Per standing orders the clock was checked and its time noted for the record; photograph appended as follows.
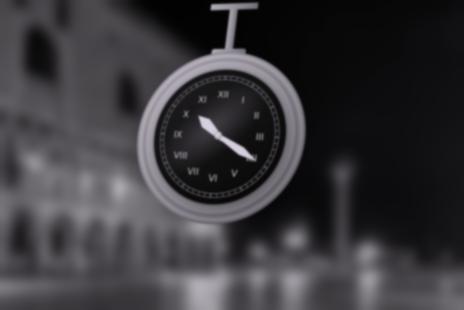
10:20
